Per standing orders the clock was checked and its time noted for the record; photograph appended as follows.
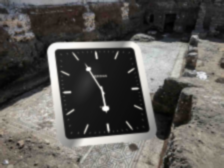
5:56
